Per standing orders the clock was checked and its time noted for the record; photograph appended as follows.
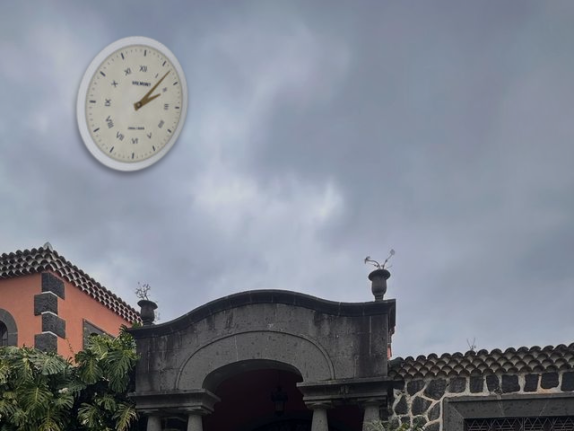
2:07
